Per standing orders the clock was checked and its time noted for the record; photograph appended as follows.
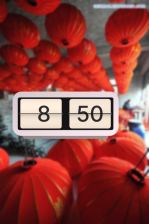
8:50
